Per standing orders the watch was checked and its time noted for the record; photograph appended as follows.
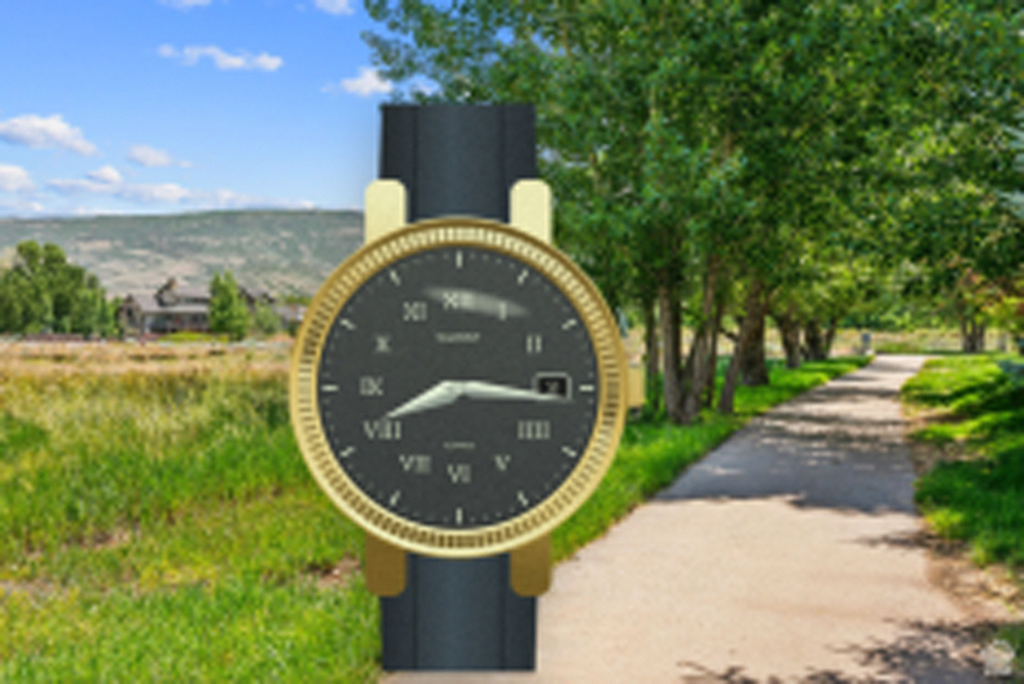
8:16
